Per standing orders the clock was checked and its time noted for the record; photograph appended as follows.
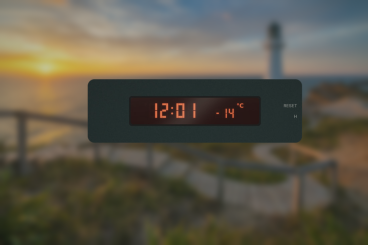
12:01
